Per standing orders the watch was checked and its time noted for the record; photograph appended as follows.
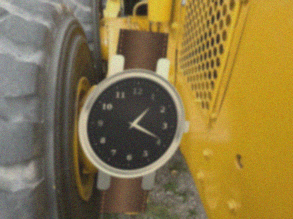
1:19
